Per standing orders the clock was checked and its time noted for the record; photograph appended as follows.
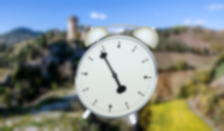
4:54
